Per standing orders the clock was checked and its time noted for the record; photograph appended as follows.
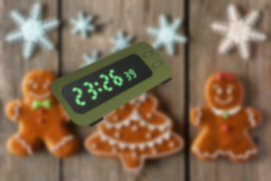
23:26
